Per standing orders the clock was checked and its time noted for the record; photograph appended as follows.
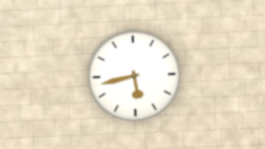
5:43
